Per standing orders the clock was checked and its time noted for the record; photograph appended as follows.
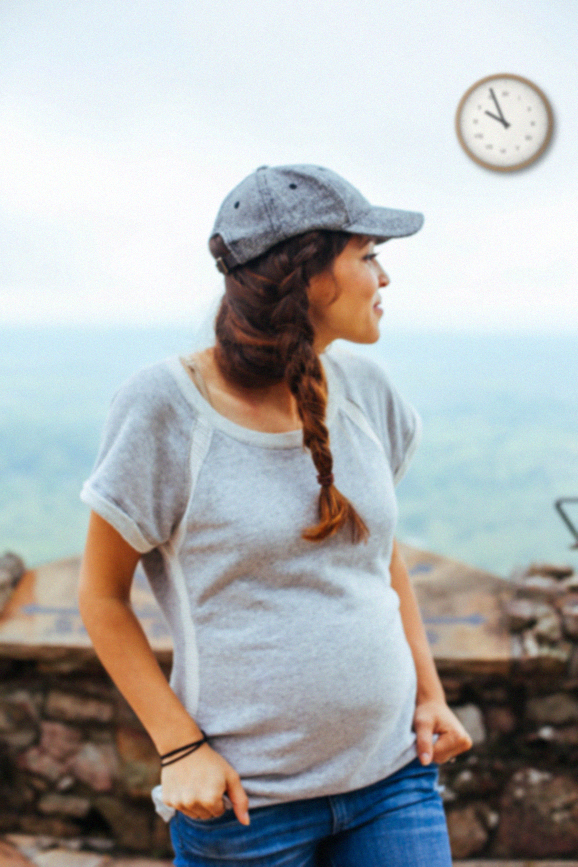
9:56
